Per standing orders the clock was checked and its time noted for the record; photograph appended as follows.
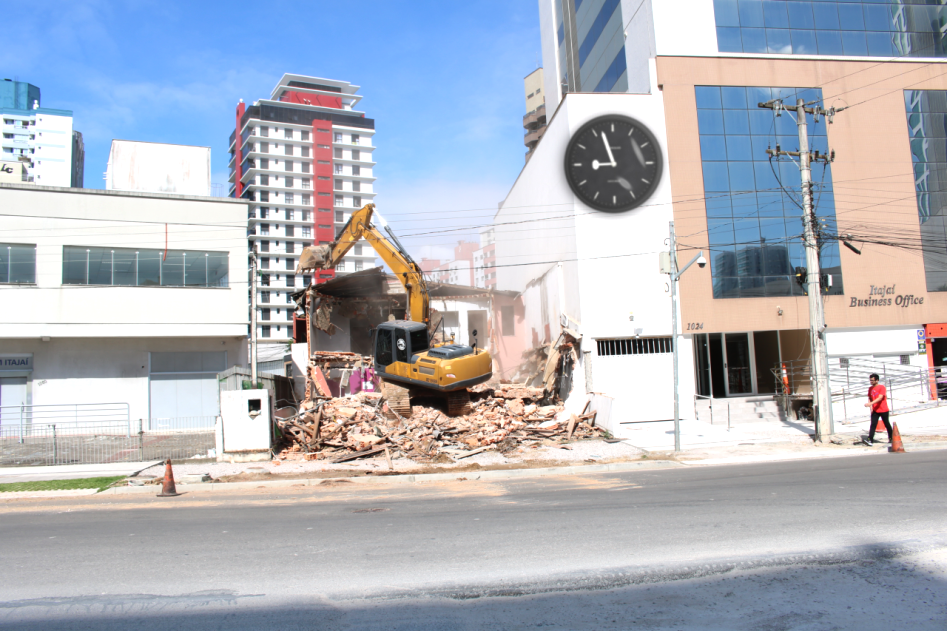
8:57
